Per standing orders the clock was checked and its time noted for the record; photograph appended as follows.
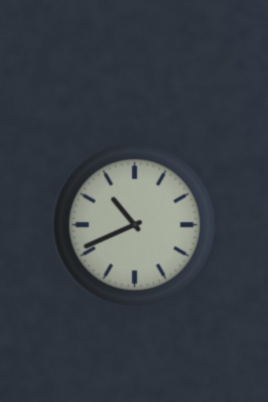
10:41
